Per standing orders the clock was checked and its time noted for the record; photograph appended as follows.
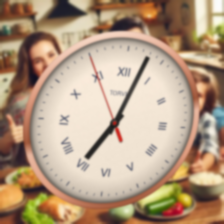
7:02:55
